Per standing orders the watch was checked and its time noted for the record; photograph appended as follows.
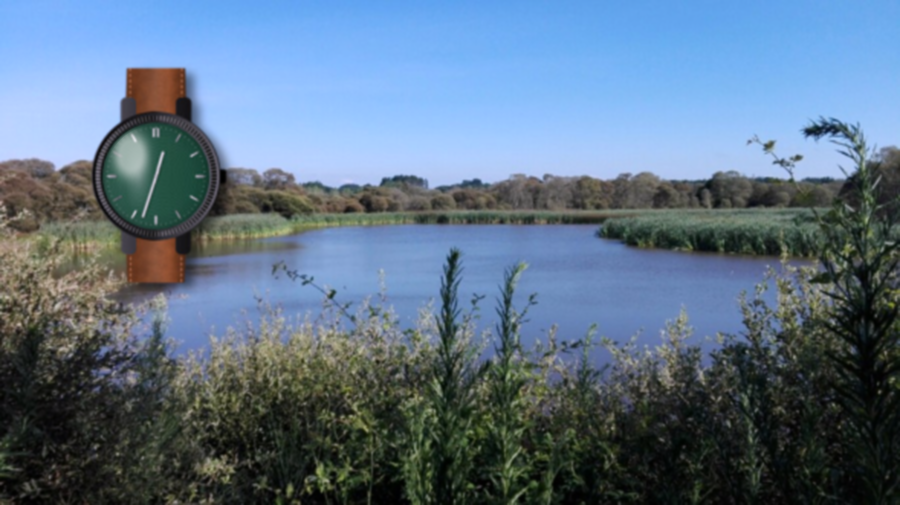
12:33
